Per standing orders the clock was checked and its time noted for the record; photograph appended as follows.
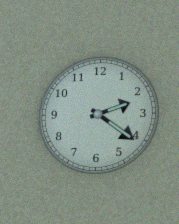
2:21
